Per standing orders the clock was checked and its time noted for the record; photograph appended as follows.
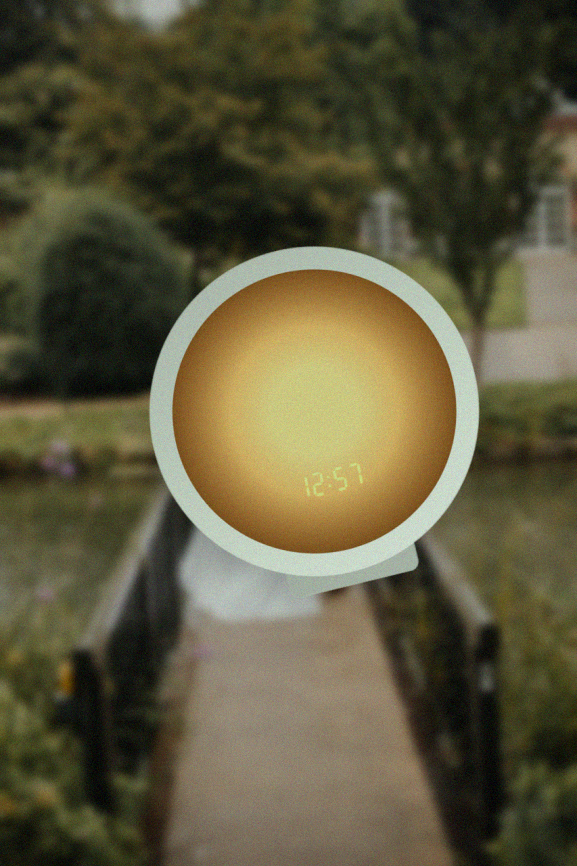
12:57
